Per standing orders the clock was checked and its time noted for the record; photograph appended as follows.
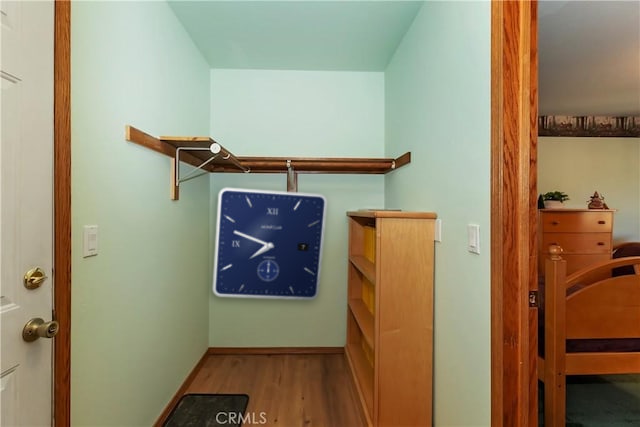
7:48
